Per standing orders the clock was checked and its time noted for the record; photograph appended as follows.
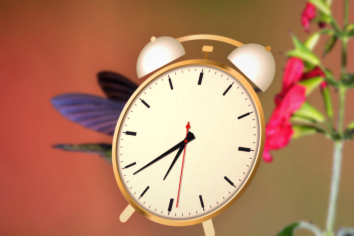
6:38:29
